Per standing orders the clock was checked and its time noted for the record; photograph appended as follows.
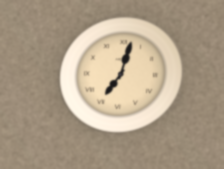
7:02
